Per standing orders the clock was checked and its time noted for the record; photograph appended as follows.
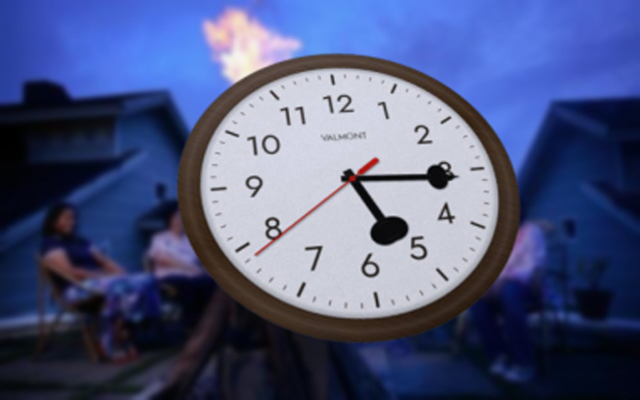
5:15:39
